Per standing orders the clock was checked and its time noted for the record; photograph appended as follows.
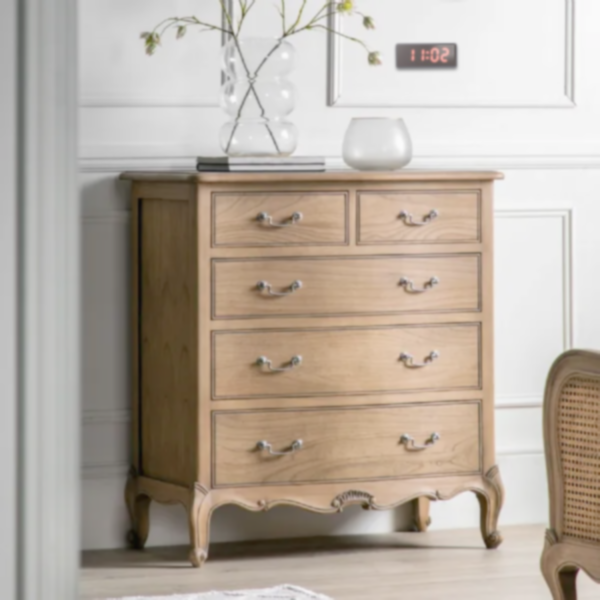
11:02
